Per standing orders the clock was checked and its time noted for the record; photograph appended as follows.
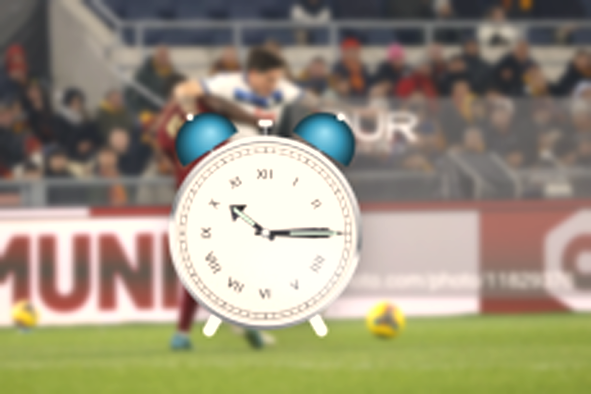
10:15
